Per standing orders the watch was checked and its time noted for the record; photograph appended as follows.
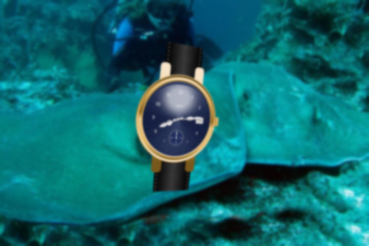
8:14
